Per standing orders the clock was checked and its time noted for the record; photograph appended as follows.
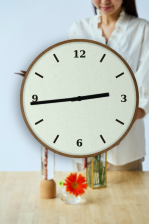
2:44
